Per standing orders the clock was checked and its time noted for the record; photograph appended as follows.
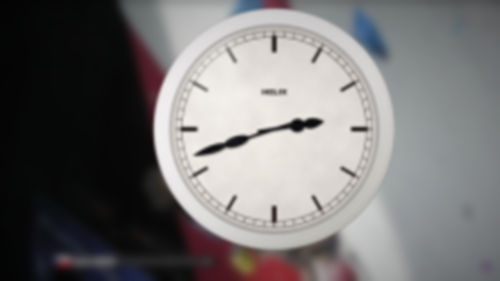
2:42
